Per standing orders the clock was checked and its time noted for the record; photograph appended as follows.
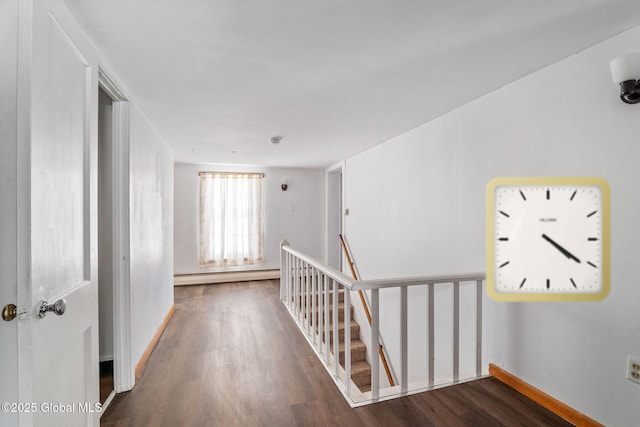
4:21
